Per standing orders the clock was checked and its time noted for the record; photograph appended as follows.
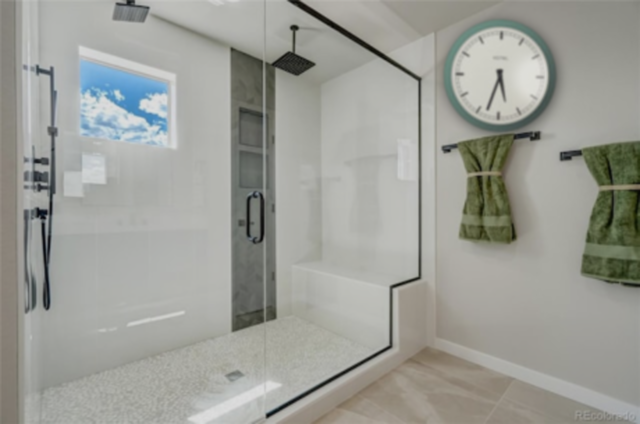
5:33
